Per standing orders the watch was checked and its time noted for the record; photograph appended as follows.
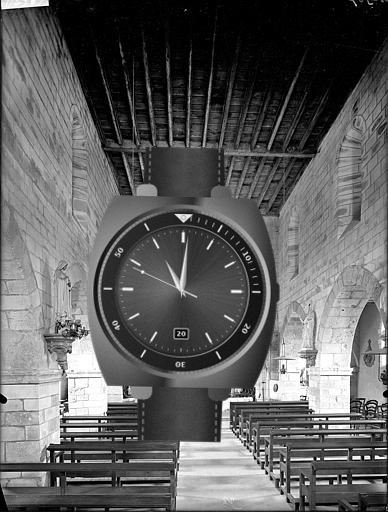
11:00:49
